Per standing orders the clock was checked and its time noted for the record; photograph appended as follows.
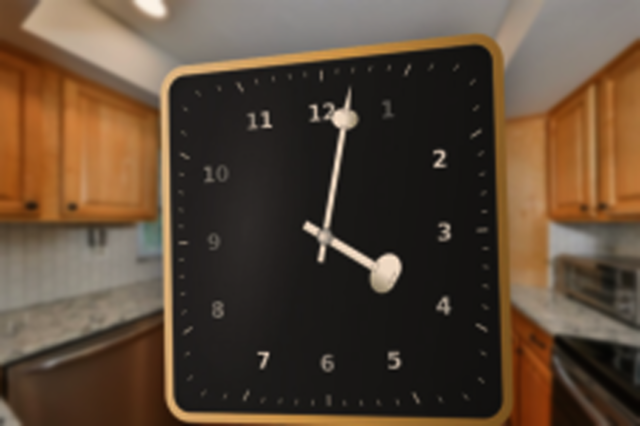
4:02
